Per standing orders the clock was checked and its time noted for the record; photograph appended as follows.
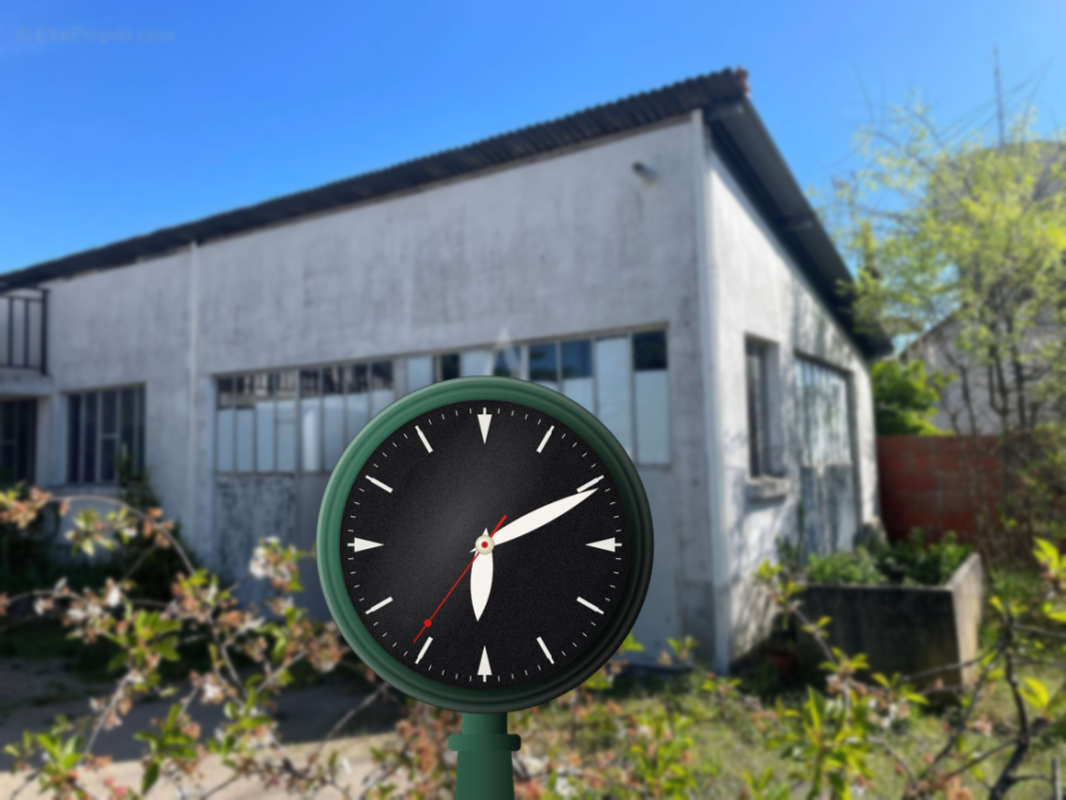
6:10:36
